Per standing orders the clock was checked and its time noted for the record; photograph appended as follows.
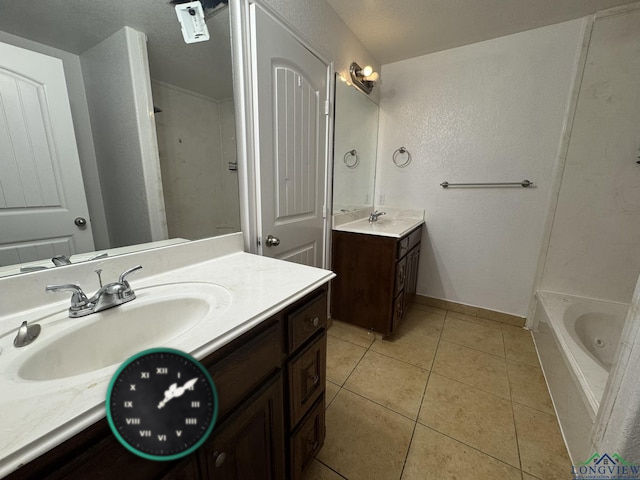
1:09
